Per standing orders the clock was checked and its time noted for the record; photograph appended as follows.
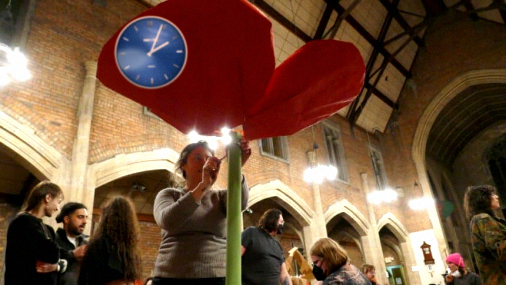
2:04
